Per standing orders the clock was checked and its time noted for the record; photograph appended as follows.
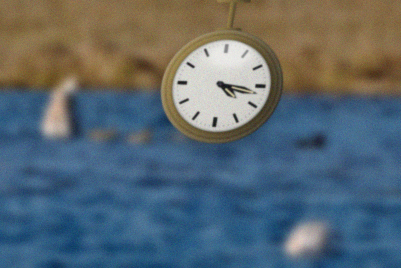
4:17
